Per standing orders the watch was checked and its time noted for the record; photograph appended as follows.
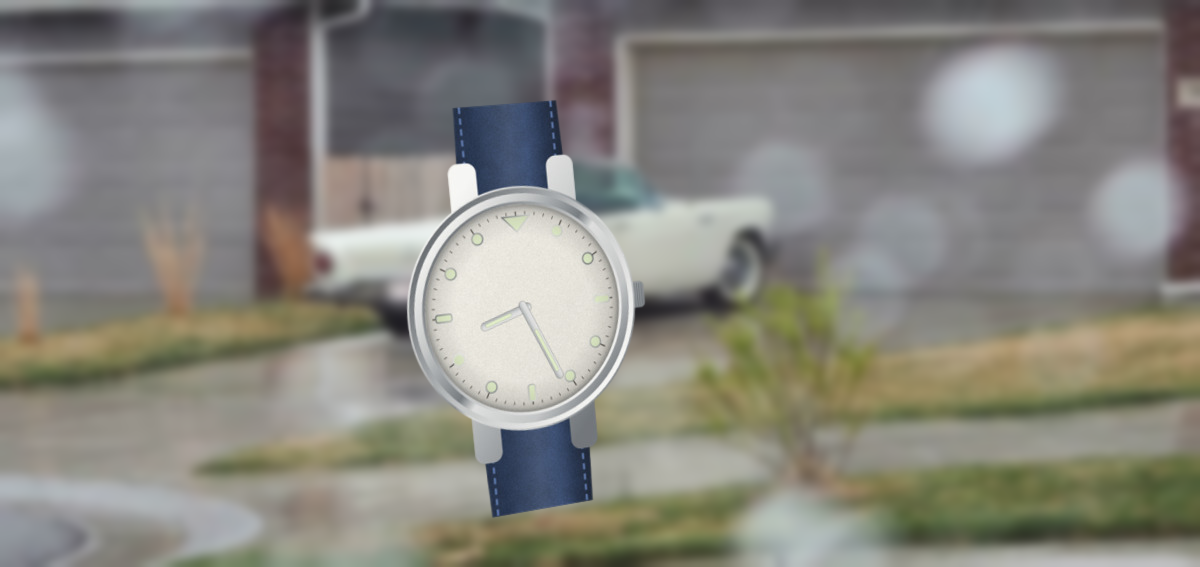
8:26
